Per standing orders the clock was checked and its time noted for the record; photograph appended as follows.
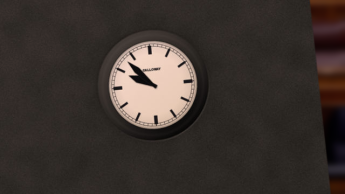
9:53
